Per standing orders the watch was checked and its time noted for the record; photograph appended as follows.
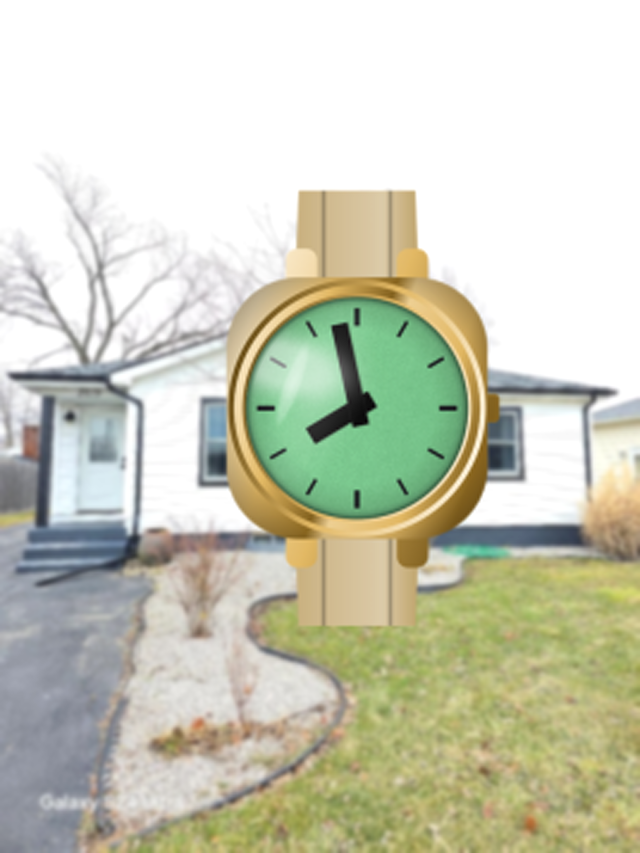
7:58
